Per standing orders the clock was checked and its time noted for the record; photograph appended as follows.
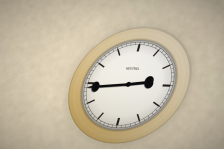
2:44
